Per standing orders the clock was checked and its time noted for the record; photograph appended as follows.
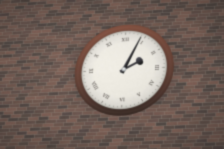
2:04
